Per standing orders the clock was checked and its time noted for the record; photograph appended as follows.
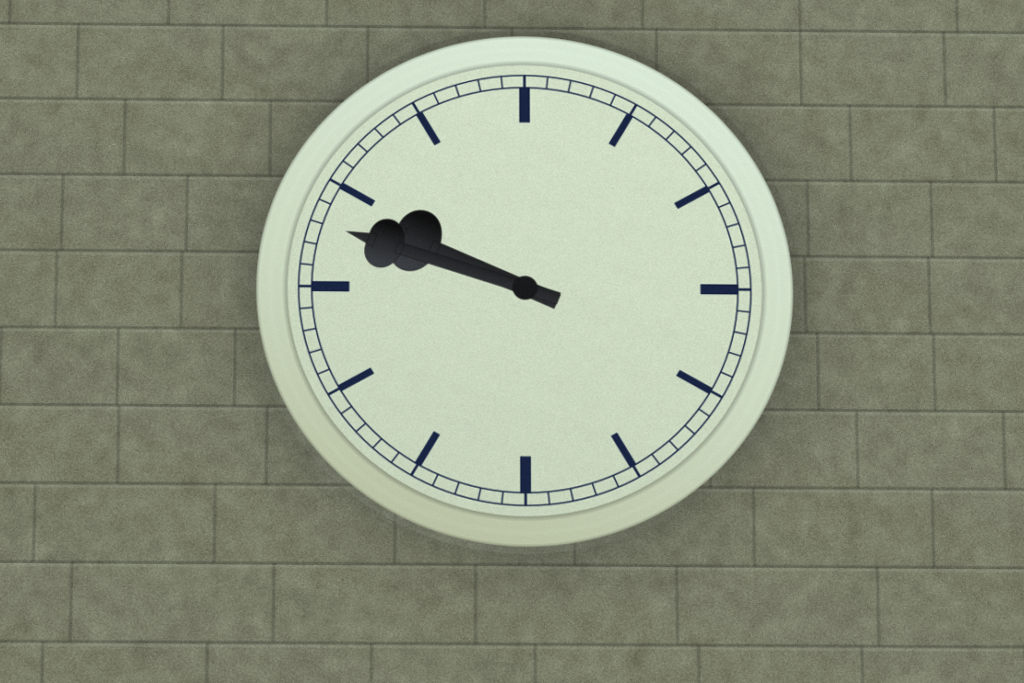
9:48
